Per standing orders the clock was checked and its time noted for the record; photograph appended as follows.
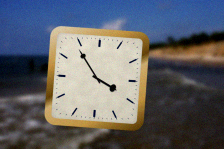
3:54
